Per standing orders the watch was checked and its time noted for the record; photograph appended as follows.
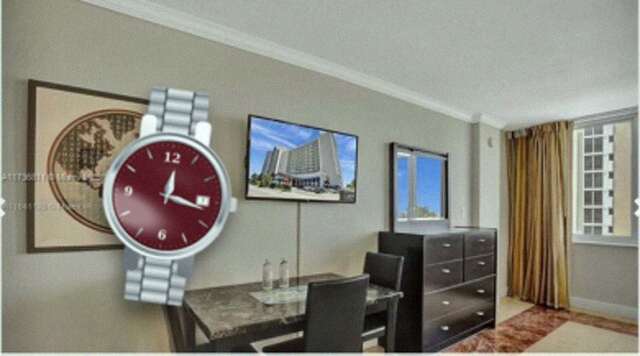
12:17
